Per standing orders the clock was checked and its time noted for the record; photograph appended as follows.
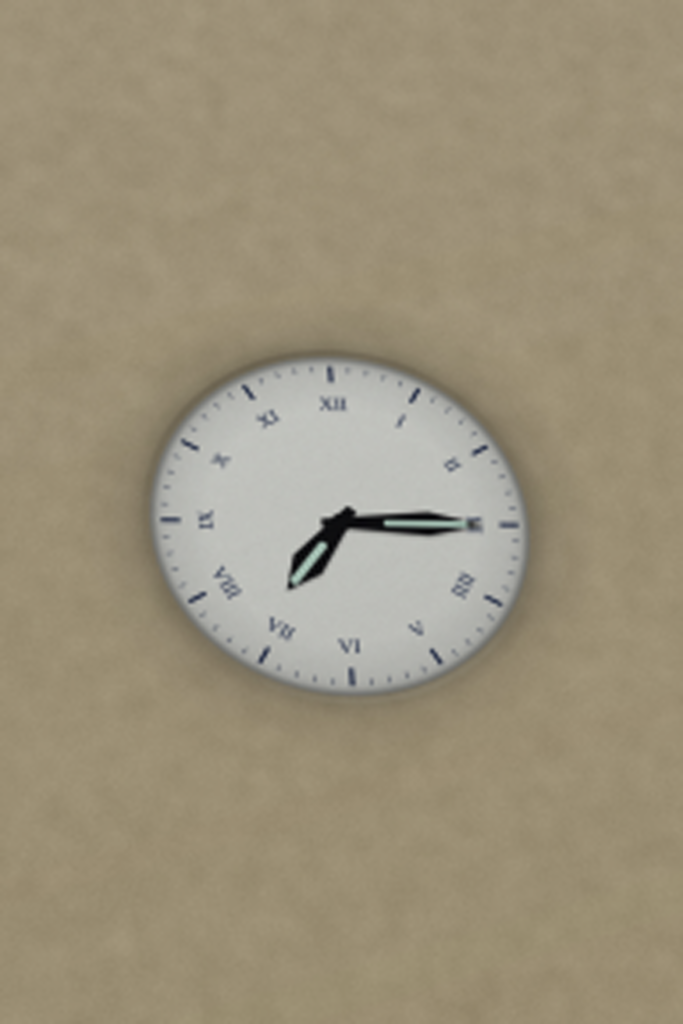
7:15
